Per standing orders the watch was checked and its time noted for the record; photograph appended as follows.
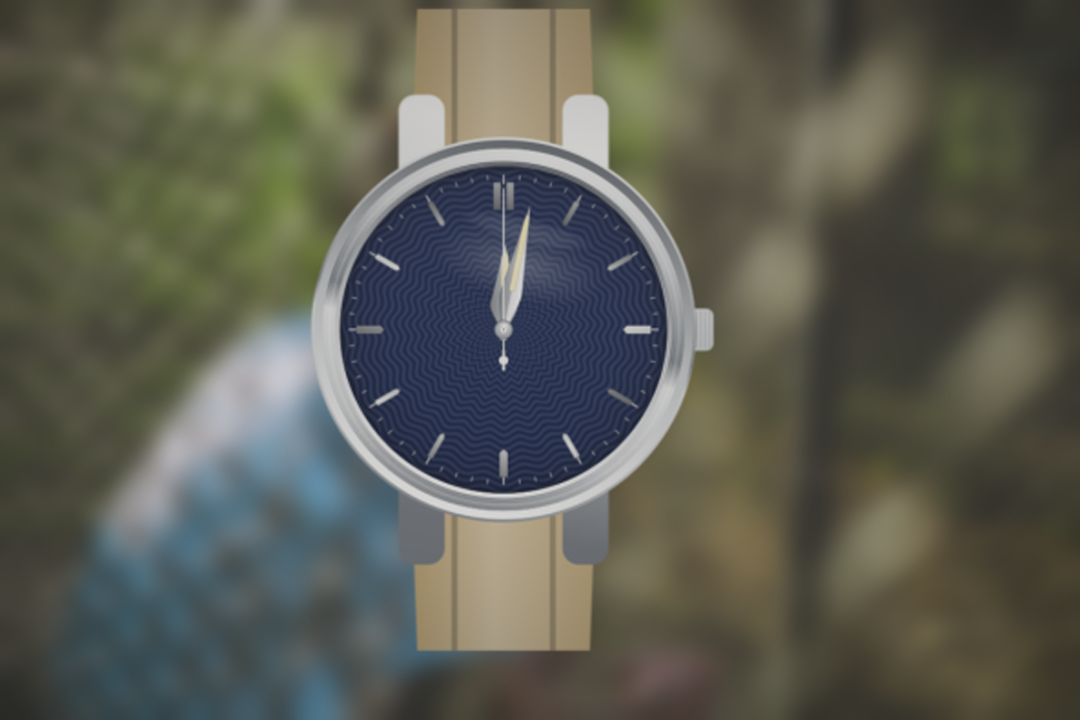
12:02:00
